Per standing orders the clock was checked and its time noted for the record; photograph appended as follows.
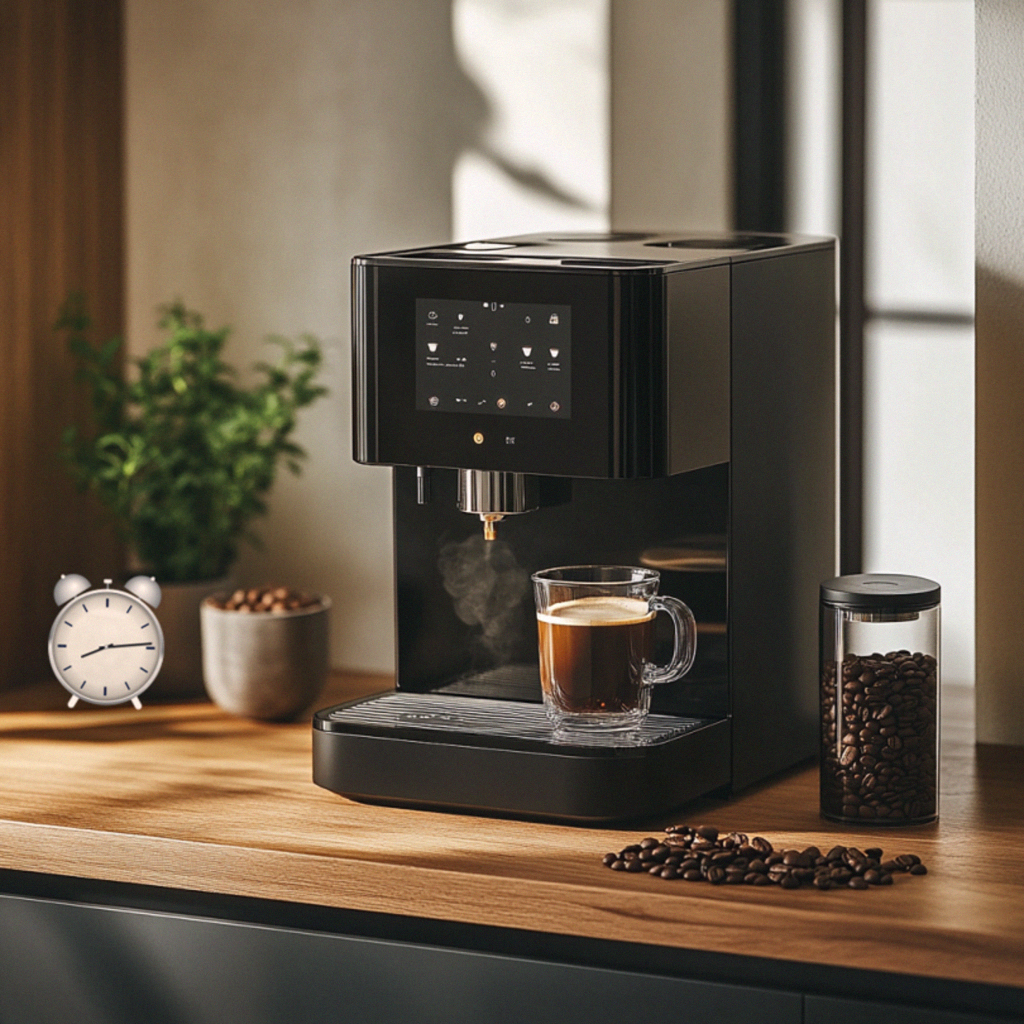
8:14
